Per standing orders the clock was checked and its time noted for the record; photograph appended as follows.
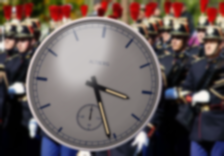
3:26
